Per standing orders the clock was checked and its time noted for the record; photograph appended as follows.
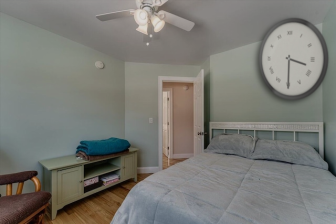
3:30
